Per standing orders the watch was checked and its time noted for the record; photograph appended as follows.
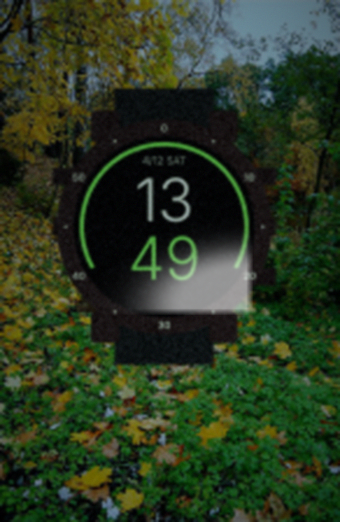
13:49
